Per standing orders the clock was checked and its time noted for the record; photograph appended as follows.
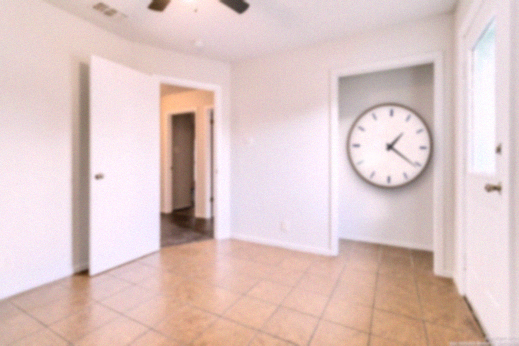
1:21
